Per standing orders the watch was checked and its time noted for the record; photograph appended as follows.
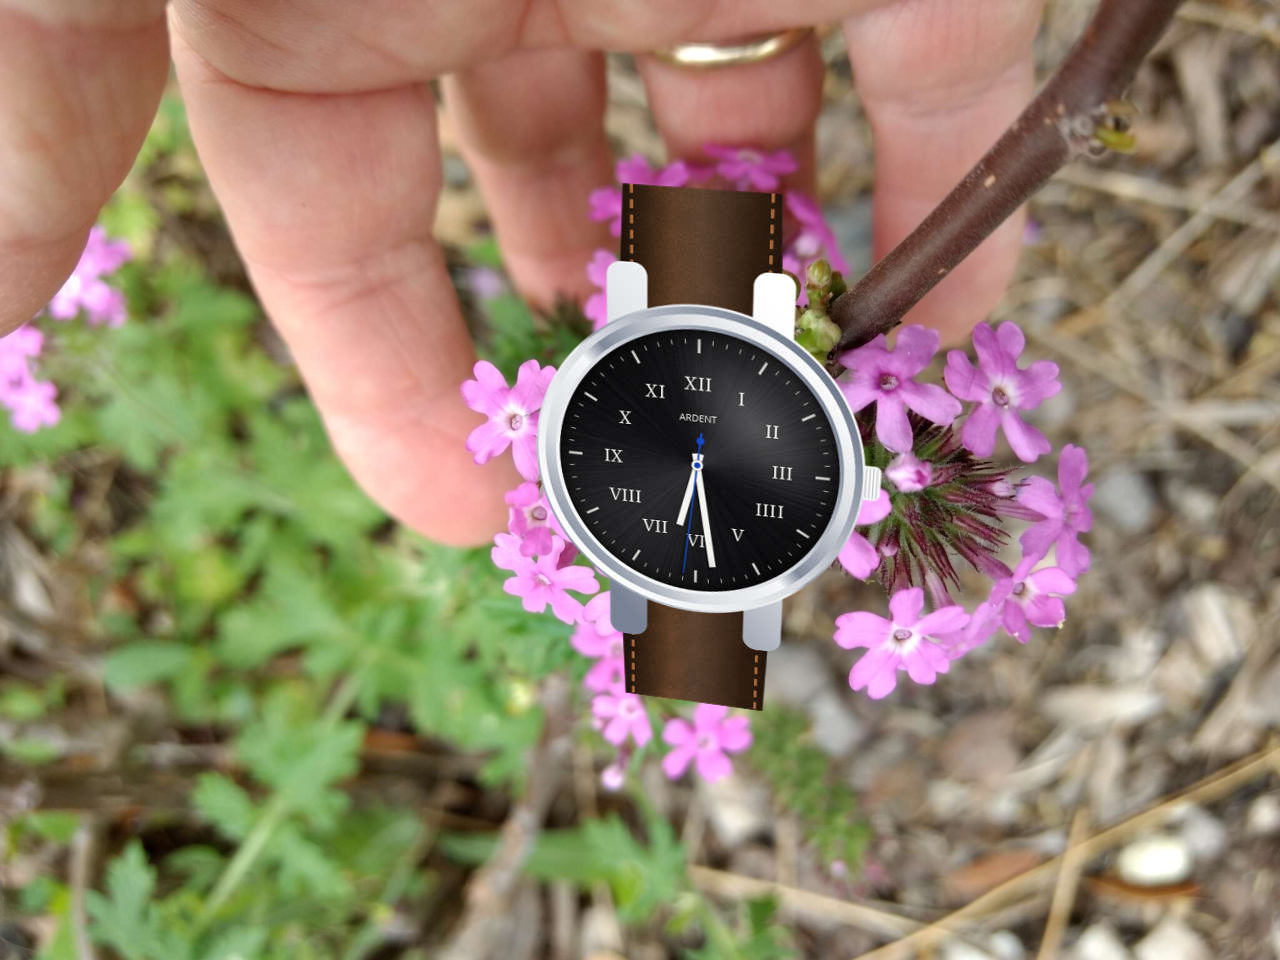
6:28:31
